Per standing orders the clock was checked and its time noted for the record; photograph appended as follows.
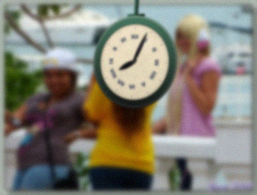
8:04
